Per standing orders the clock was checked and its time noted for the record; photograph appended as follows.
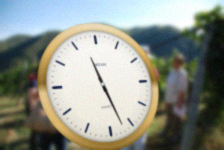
11:27
